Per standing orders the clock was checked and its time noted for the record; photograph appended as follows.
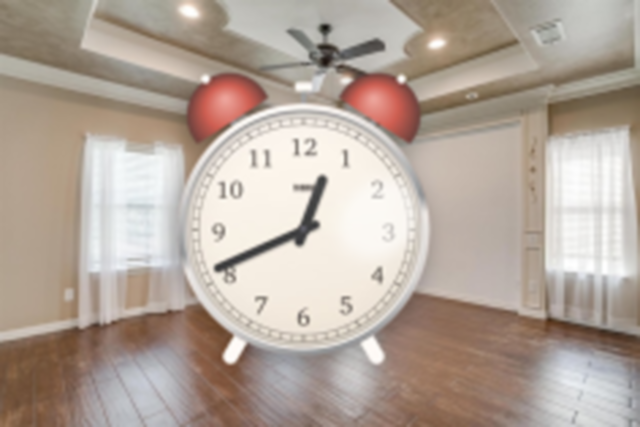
12:41
